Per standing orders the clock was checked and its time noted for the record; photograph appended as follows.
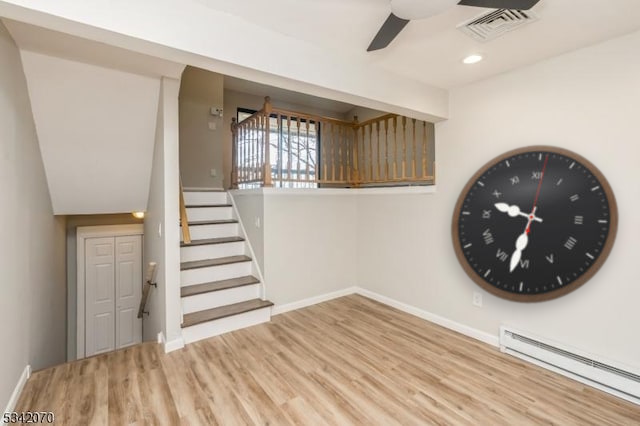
9:32:01
